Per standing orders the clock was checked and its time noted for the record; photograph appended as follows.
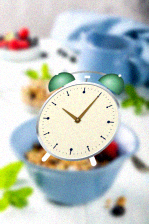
10:05
